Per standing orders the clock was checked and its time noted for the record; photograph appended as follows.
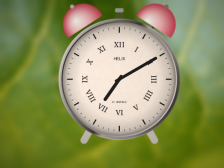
7:10
